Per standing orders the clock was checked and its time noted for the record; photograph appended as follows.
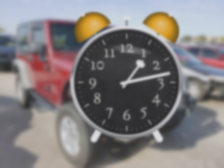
1:13
